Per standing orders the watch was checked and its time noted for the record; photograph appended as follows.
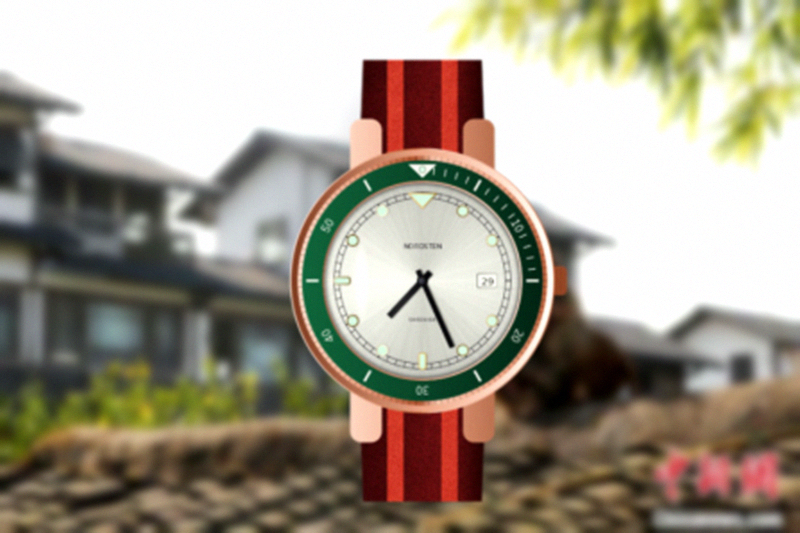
7:26
